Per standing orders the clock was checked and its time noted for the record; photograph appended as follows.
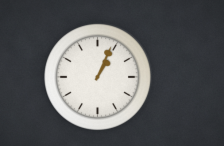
1:04
